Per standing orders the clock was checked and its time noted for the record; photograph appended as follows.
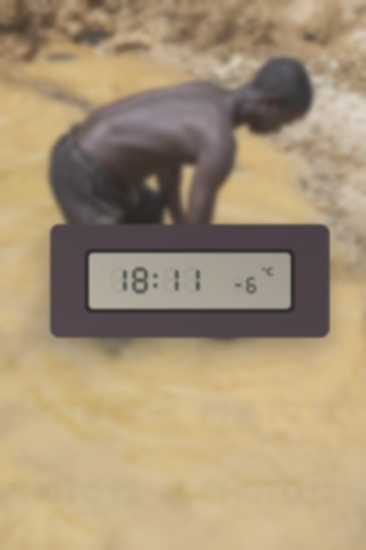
18:11
